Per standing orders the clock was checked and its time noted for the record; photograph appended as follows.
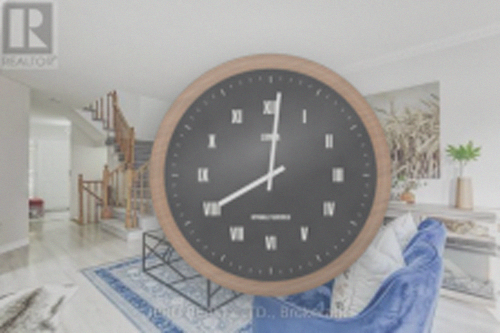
8:01
